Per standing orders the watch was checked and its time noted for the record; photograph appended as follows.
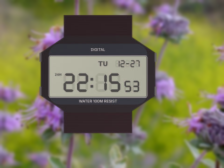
22:15:53
